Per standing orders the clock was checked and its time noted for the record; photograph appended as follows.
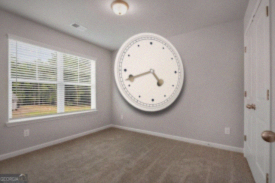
4:42
